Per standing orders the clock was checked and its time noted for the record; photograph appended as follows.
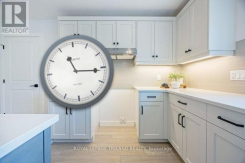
11:16
